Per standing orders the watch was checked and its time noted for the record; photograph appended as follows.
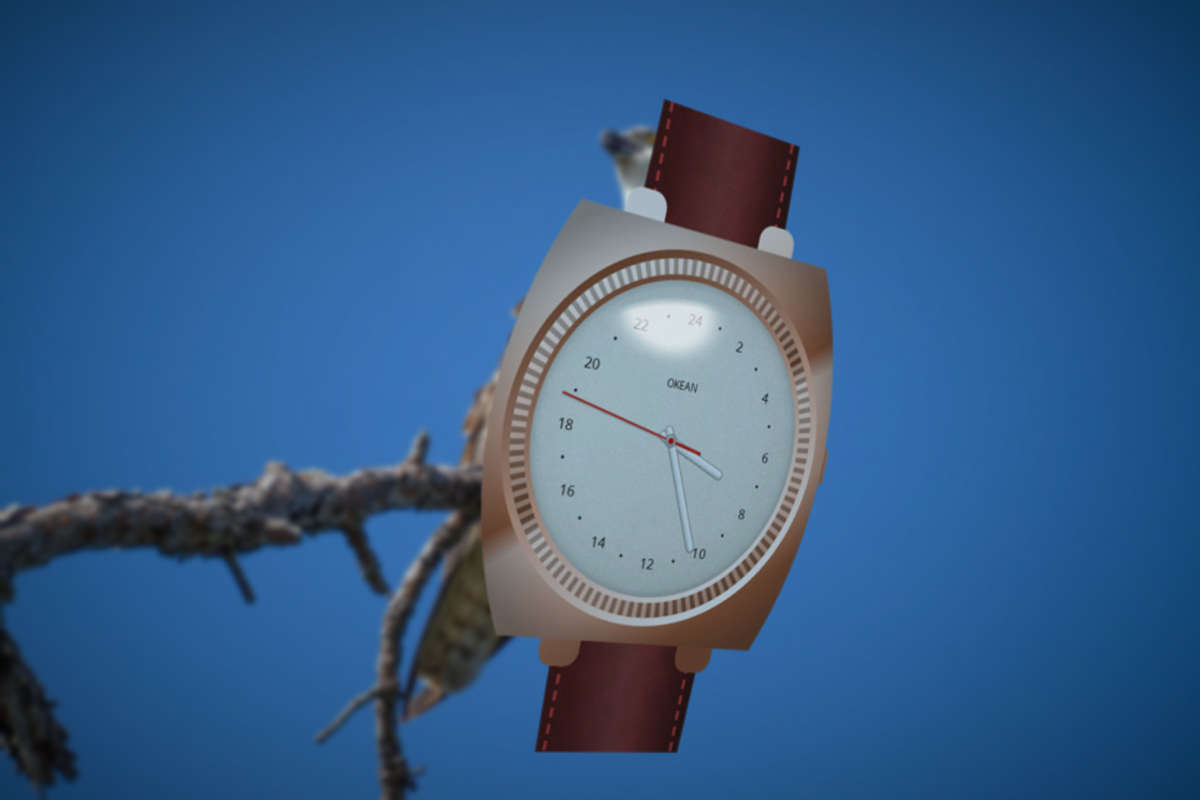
7:25:47
